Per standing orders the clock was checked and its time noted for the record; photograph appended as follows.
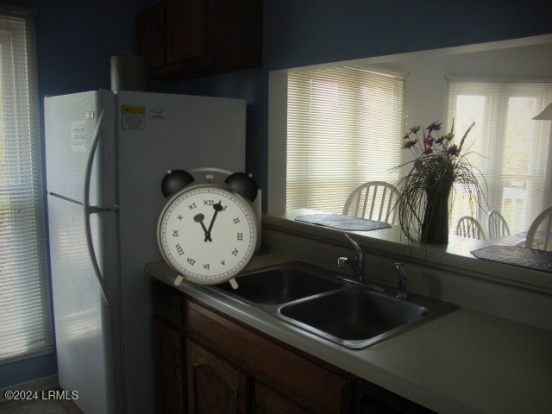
11:03
